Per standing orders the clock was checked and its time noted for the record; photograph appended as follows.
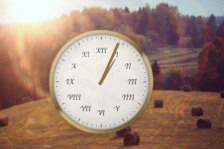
1:04
